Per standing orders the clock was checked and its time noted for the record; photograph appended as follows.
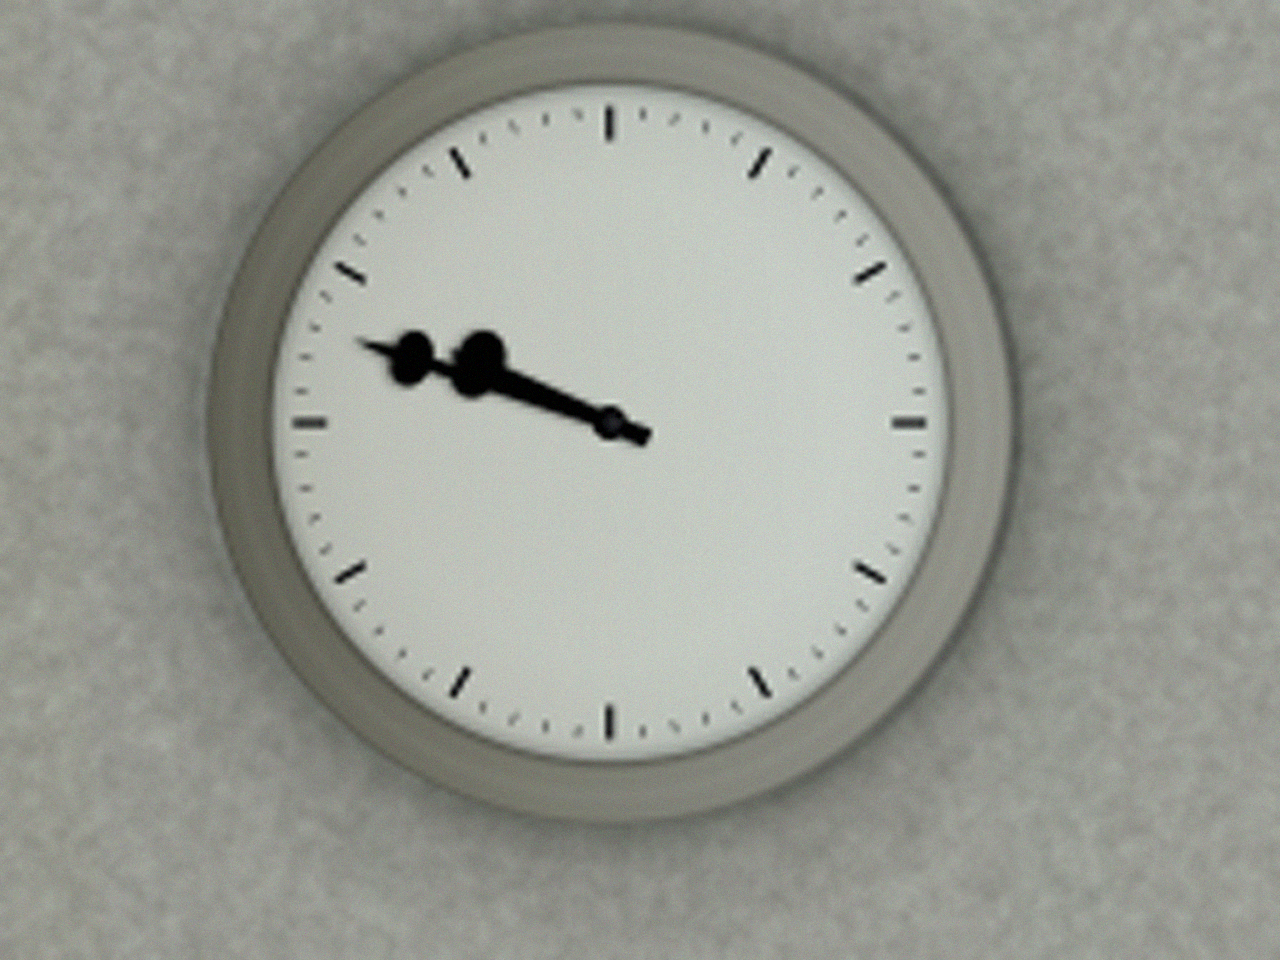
9:48
